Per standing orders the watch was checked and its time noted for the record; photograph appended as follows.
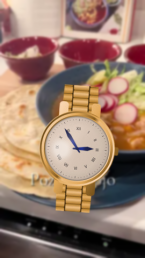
2:54
